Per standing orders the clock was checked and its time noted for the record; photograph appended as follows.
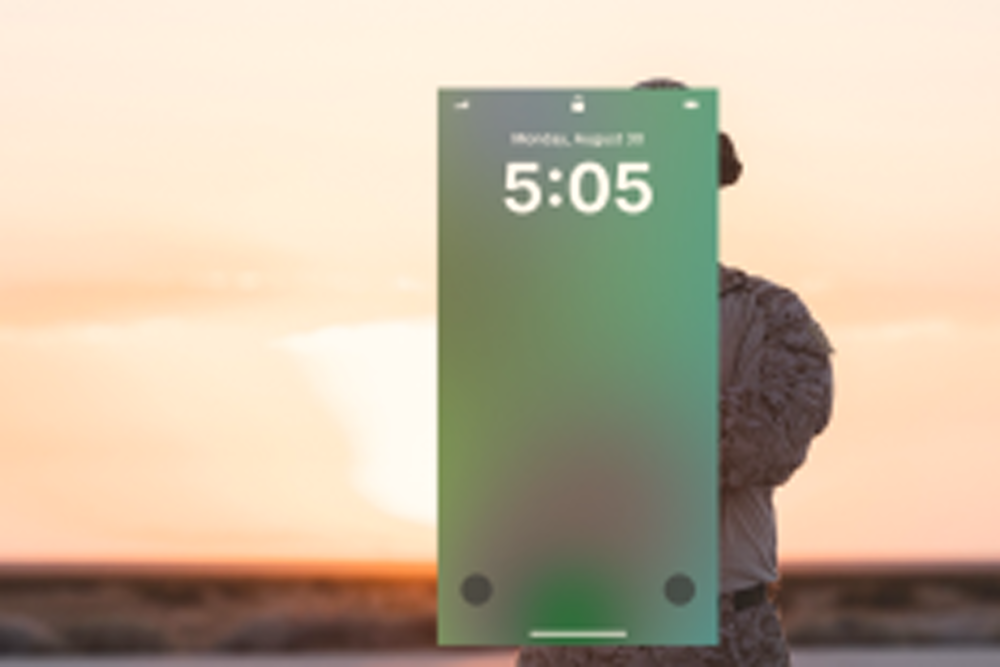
5:05
